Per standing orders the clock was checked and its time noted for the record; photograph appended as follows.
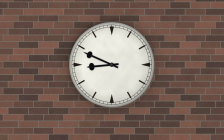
8:49
